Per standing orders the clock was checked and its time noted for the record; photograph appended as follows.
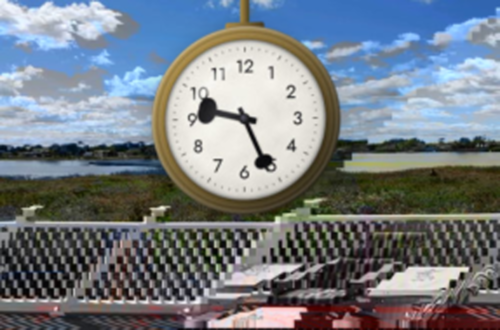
9:26
